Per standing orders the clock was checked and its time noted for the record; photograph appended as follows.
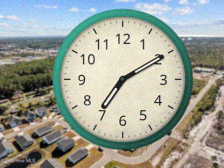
7:10
